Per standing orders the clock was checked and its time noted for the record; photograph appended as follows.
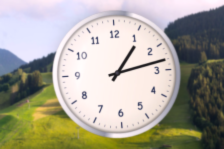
1:13
